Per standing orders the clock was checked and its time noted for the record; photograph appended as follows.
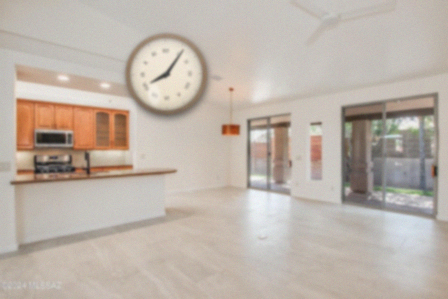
8:06
